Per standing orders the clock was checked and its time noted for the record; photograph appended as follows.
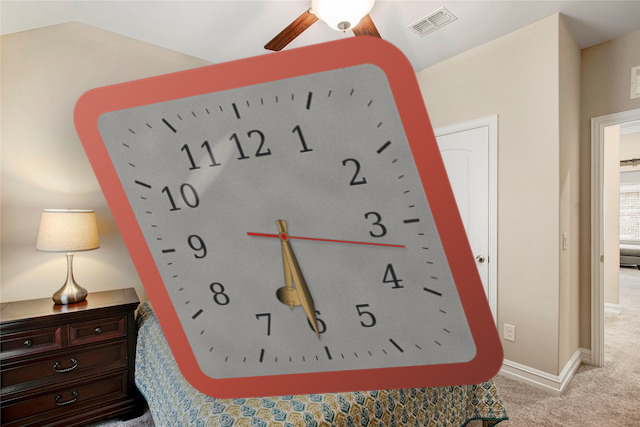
6:30:17
